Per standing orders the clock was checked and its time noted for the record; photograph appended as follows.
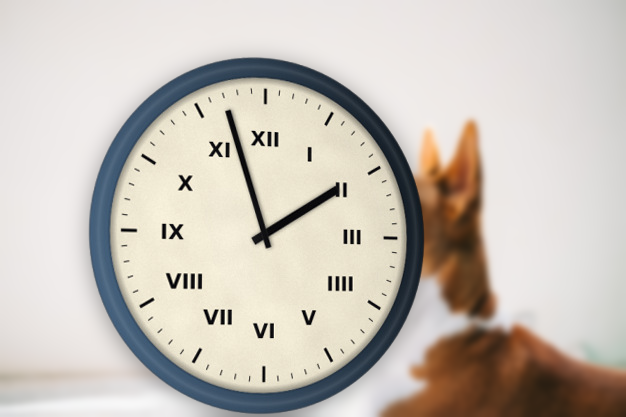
1:57
